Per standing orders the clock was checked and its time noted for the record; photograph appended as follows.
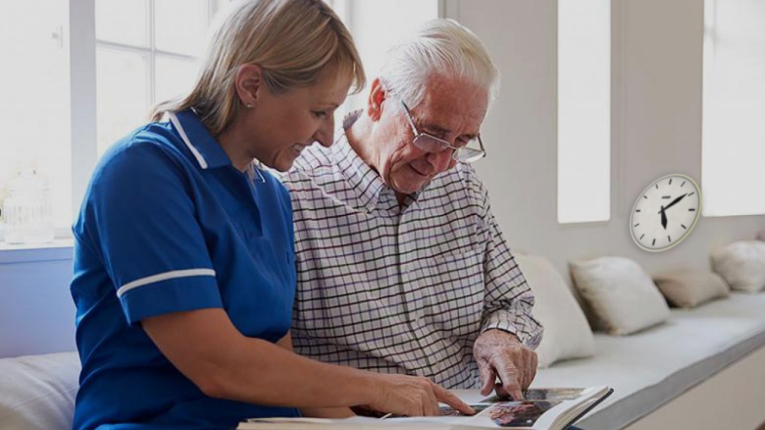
5:09
